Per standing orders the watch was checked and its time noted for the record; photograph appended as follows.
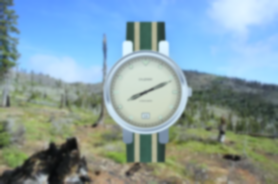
8:11
